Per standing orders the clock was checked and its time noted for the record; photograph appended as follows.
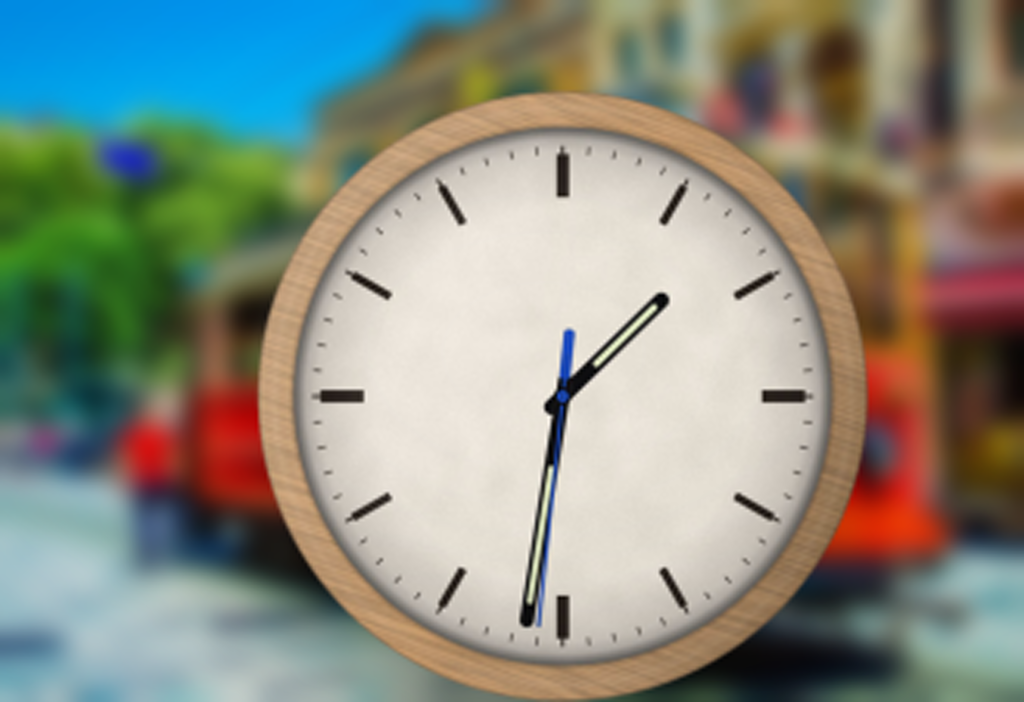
1:31:31
